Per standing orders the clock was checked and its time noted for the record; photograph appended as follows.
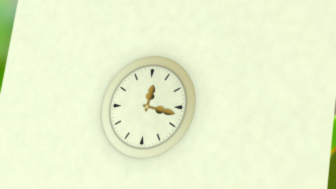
12:17
